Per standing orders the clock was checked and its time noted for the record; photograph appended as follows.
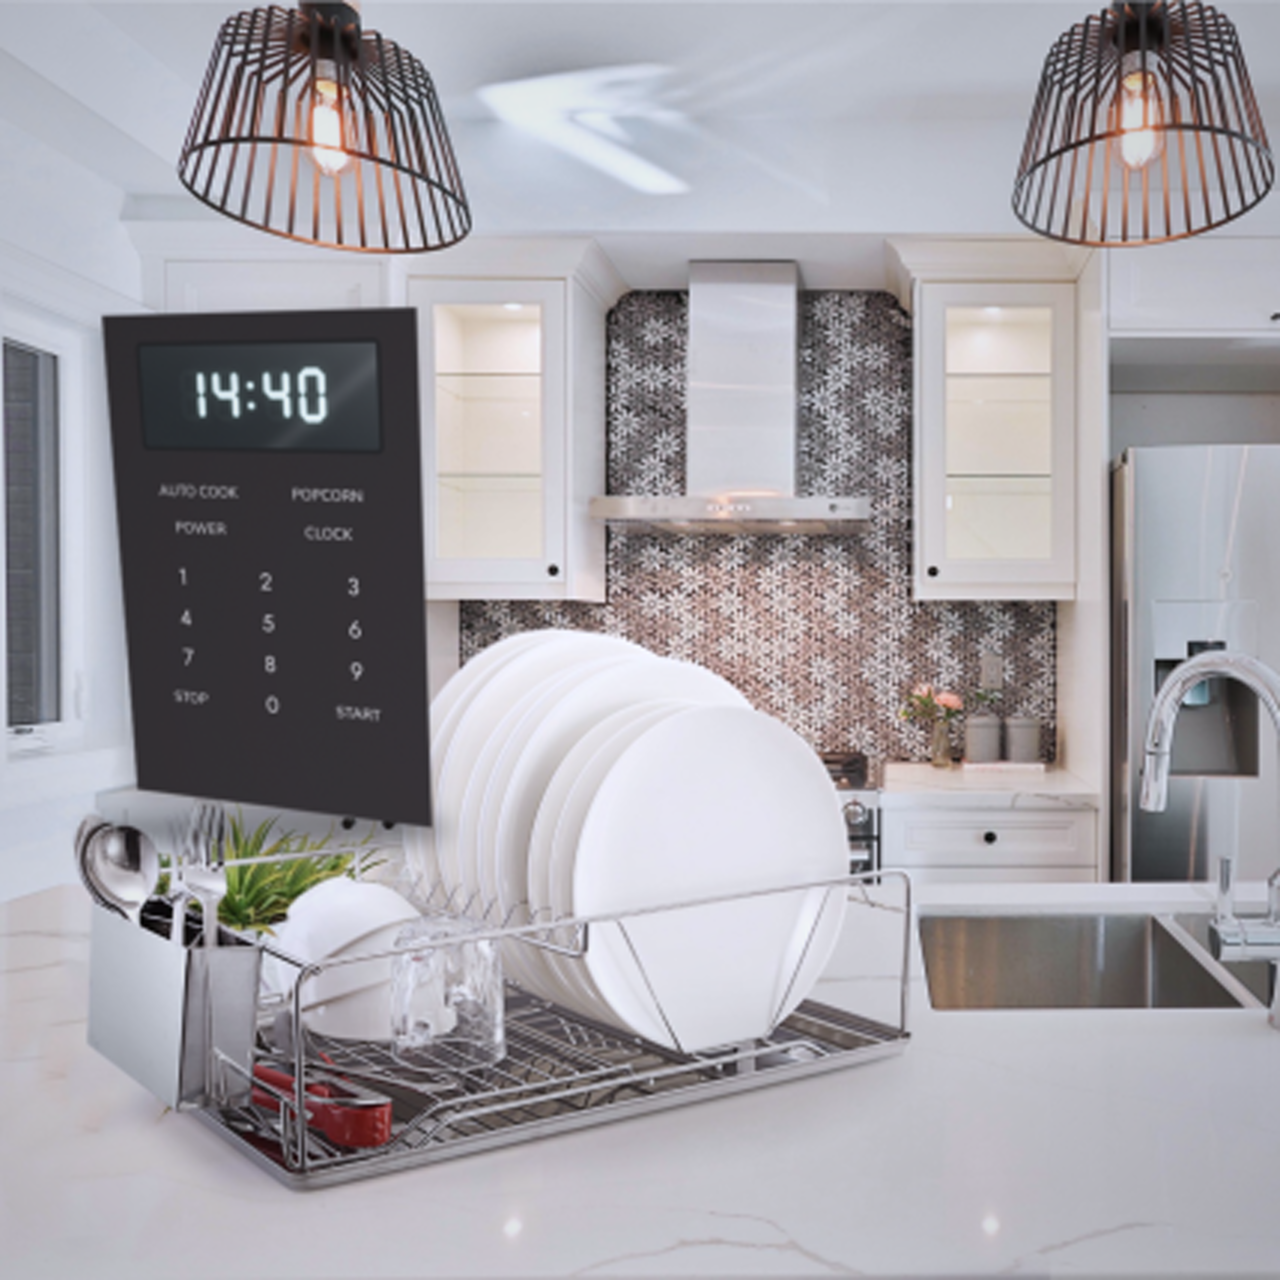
14:40
